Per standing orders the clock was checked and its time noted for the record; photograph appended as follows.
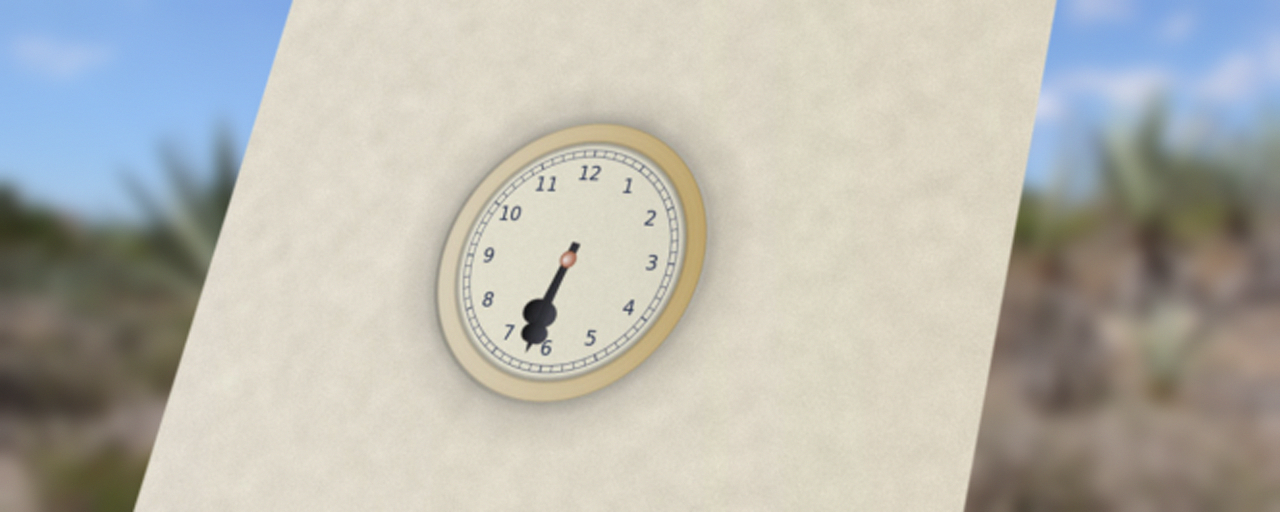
6:32
